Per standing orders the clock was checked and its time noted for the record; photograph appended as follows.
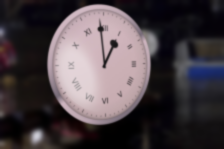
12:59
